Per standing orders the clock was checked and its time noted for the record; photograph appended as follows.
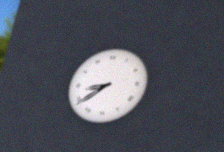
8:39
